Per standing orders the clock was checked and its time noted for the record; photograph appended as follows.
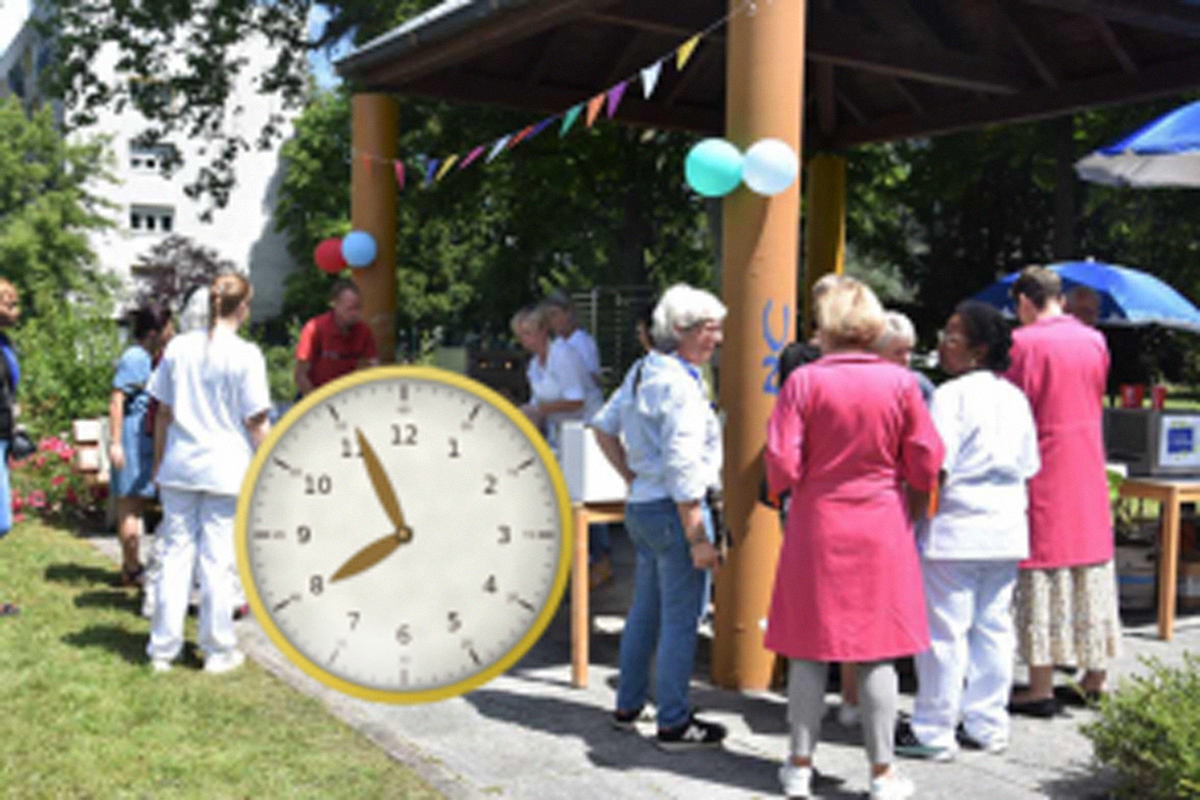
7:56
